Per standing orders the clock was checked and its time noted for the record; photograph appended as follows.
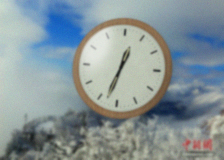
12:33
